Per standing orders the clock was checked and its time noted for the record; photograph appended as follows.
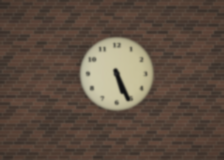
5:26
